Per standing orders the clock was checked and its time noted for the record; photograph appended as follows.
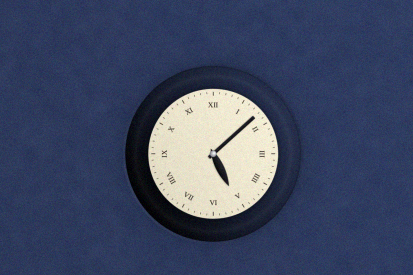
5:08
